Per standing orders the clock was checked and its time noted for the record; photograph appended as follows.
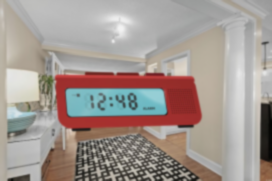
12:48
